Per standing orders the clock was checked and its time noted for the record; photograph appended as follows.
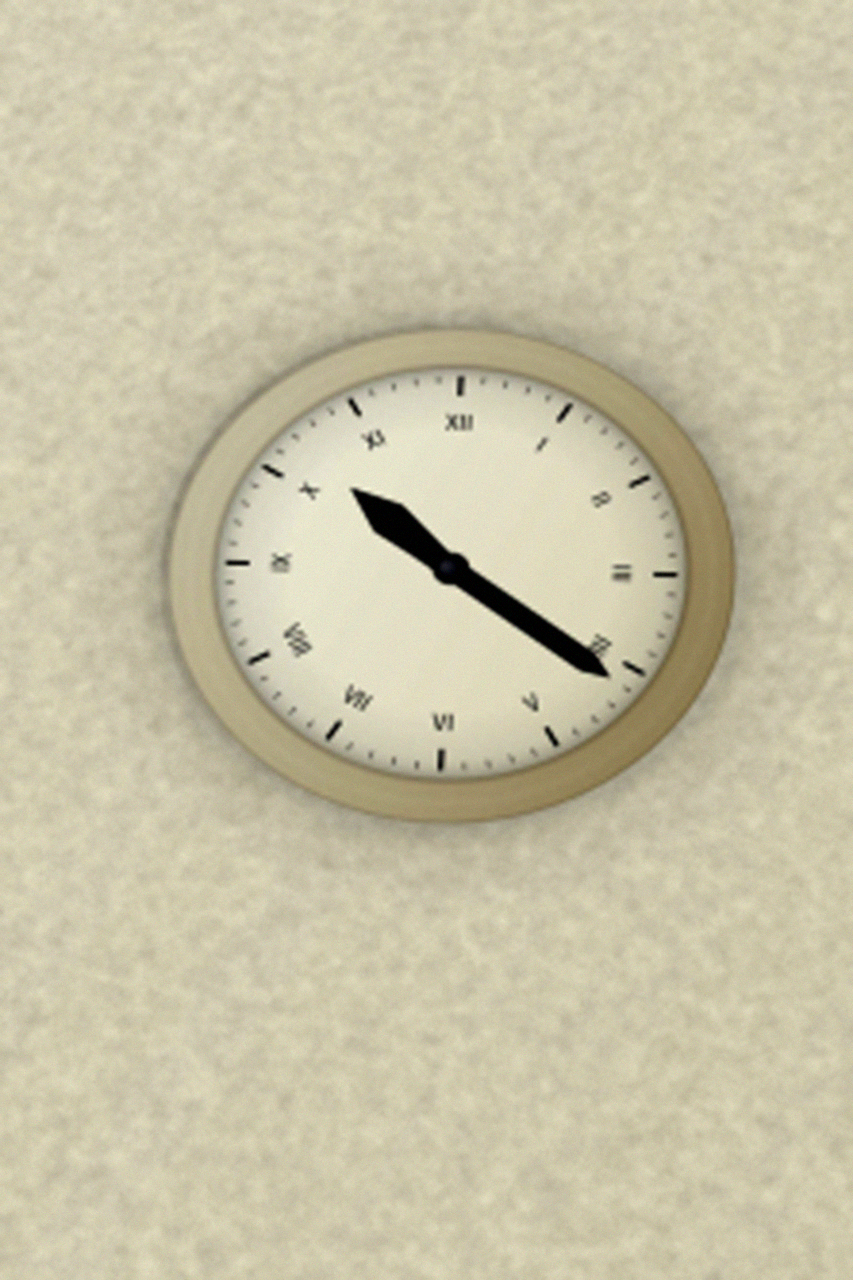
10:21
